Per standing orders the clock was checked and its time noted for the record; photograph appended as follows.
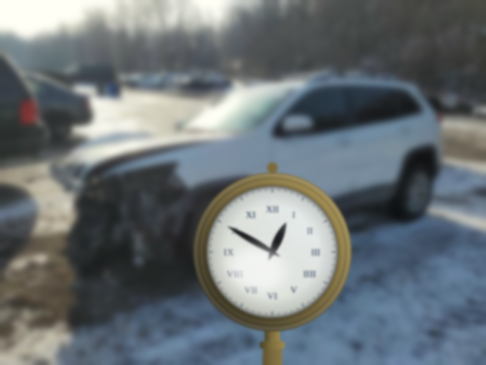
12:50
